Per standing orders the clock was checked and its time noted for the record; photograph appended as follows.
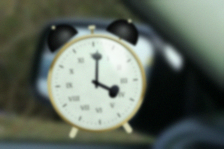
4:01
